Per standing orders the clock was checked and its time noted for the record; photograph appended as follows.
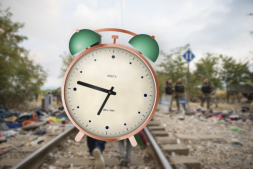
6:47
